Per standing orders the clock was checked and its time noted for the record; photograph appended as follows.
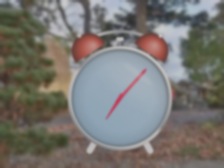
7:07
